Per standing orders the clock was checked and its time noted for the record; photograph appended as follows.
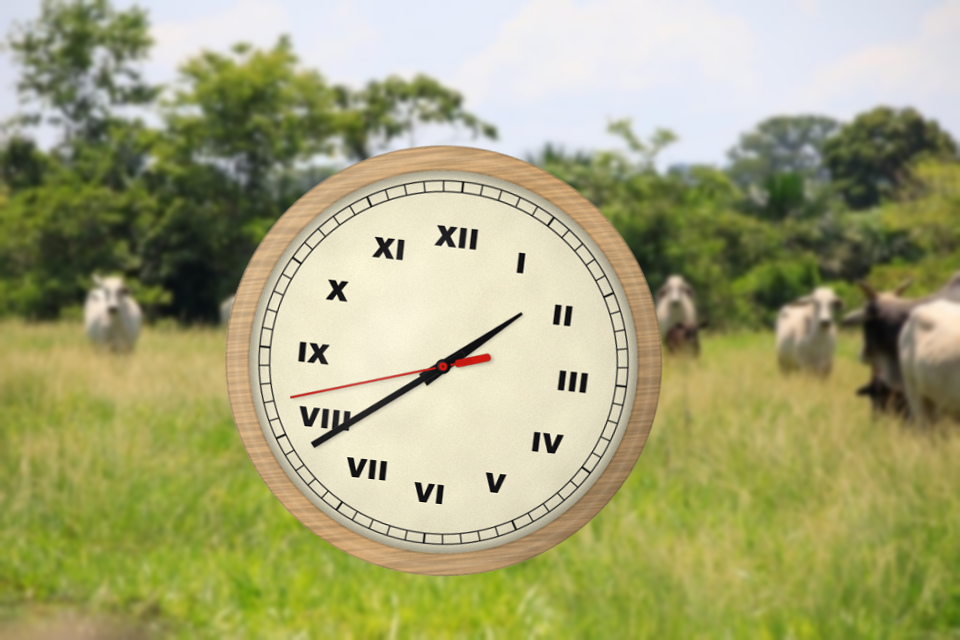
1:38:42
